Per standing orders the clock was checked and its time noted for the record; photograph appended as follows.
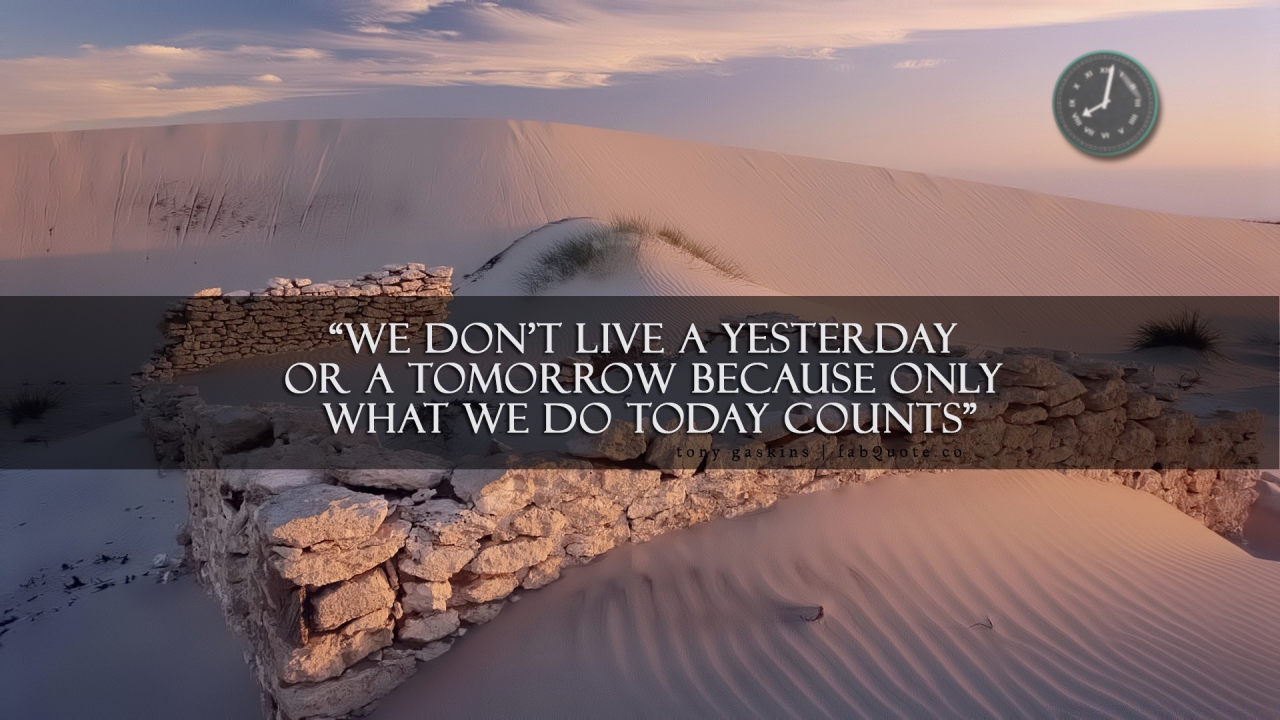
8:02
